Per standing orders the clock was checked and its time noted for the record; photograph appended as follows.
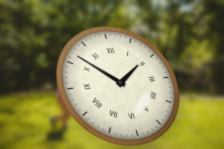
1:52
